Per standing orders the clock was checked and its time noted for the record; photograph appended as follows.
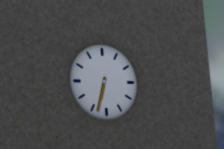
6:33
